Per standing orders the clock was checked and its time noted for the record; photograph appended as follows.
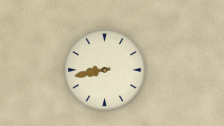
8:43
